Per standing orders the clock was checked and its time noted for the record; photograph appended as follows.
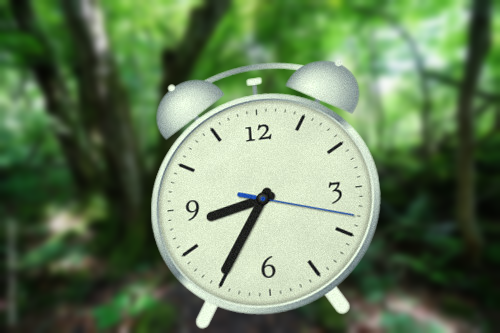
8:35:18
